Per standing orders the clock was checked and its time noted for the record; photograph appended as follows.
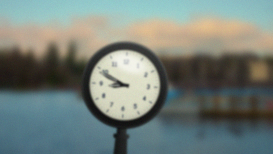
8:49
